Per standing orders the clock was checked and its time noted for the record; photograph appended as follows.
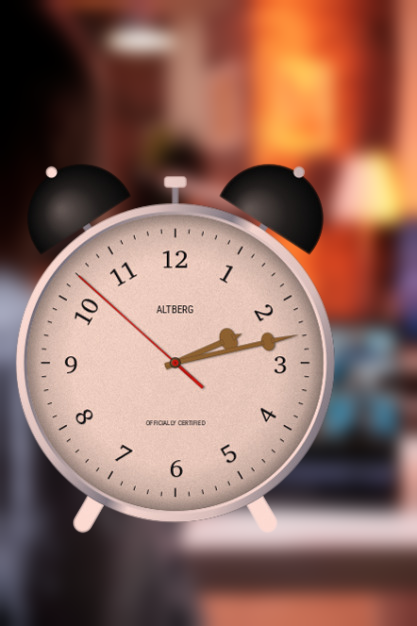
2:12:52
